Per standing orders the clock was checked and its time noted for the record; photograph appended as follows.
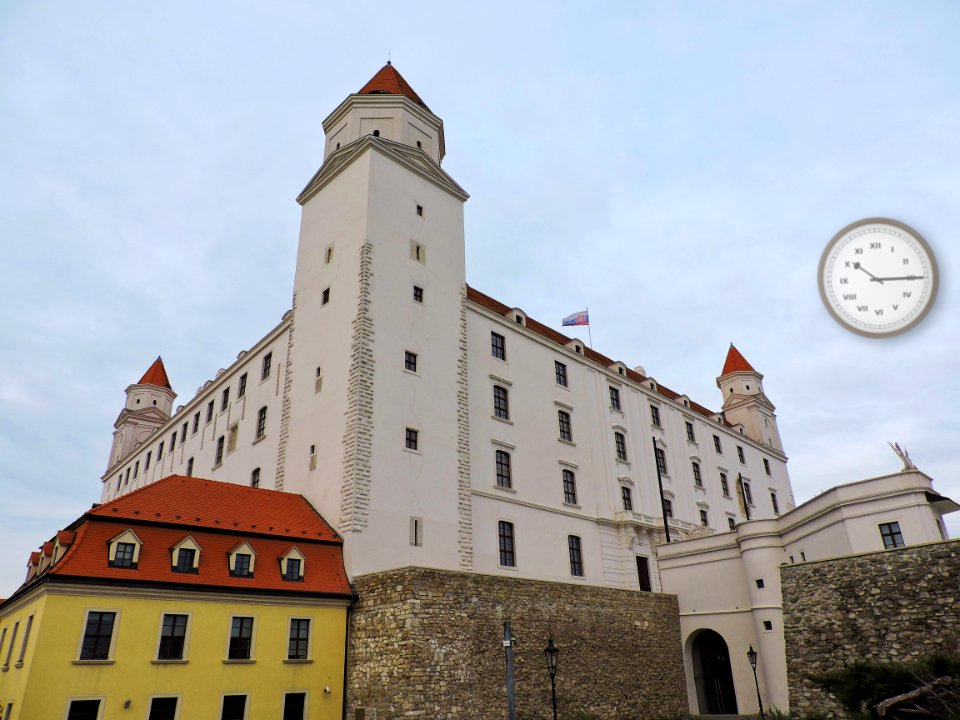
10:15
